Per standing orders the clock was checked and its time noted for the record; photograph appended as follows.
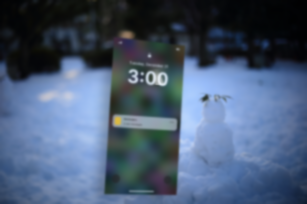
3:00
